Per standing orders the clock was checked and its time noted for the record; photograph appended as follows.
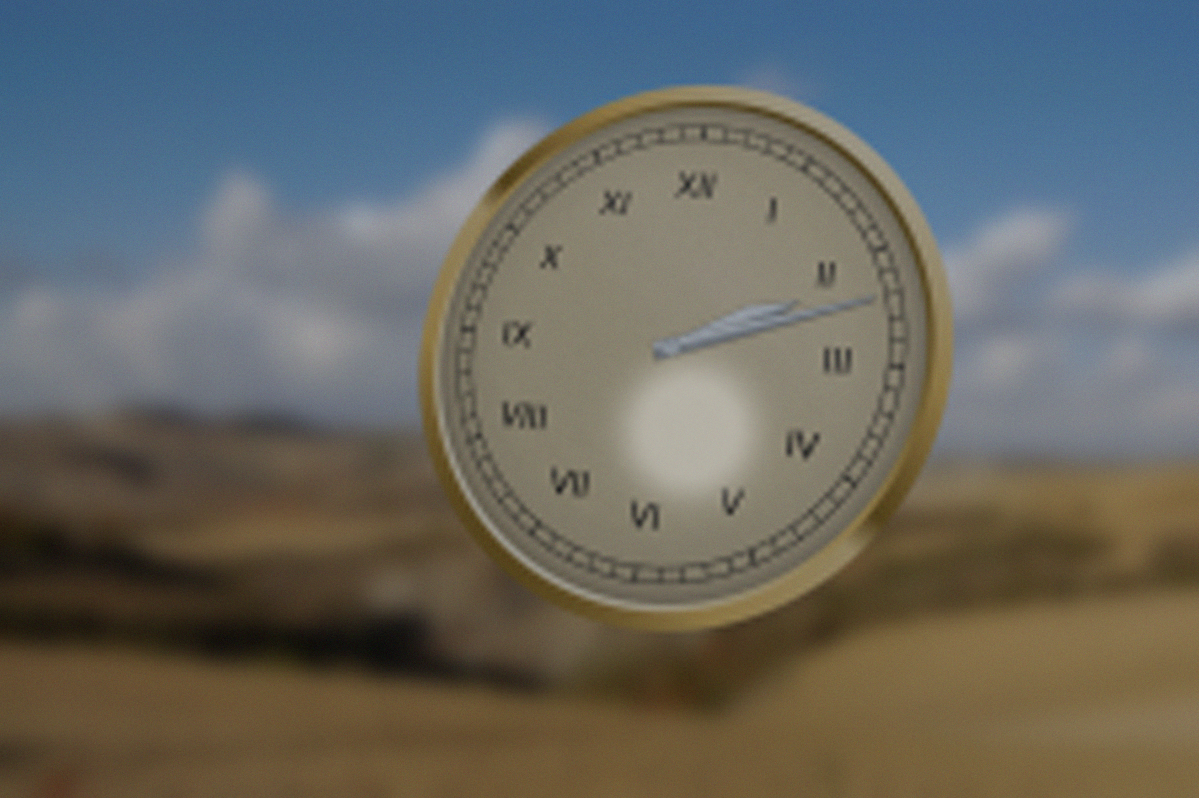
2:12
